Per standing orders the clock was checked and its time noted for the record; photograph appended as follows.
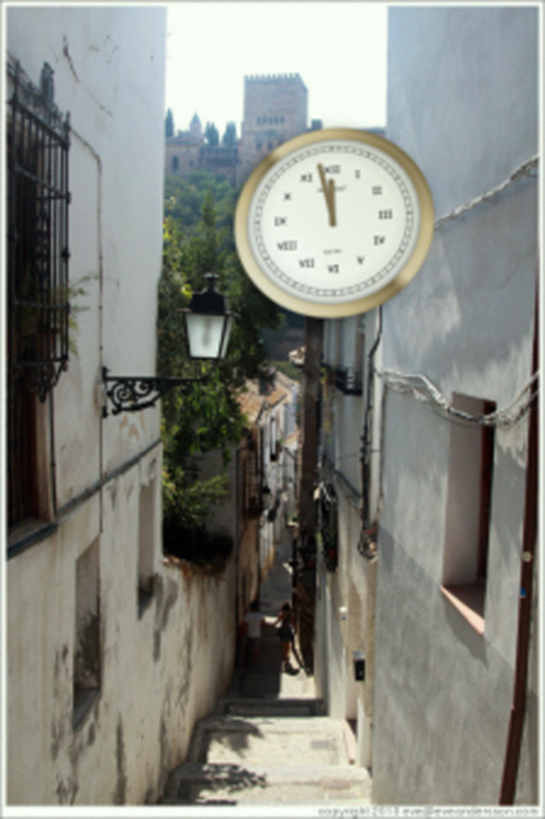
11:58
